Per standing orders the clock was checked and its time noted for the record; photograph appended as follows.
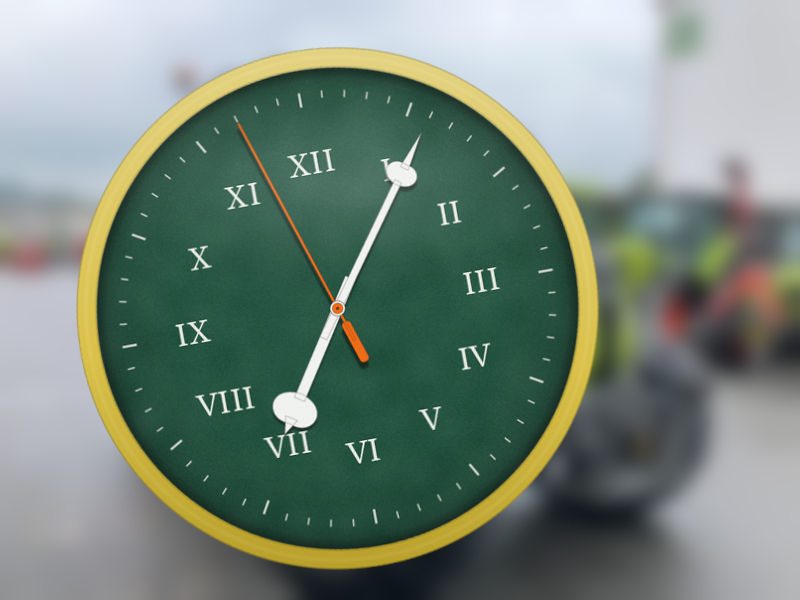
7:05:57
